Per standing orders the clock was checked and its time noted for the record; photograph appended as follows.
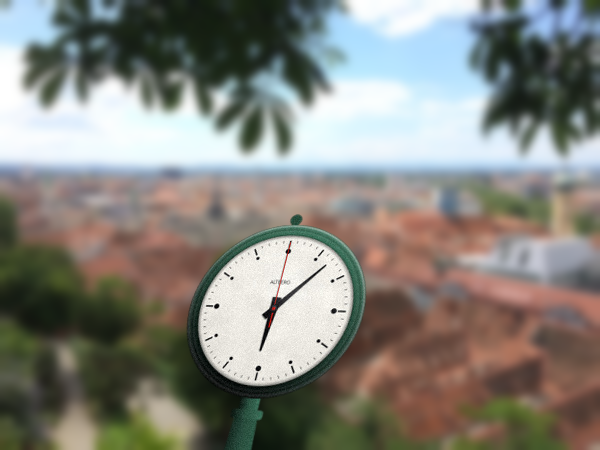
6:07:00
